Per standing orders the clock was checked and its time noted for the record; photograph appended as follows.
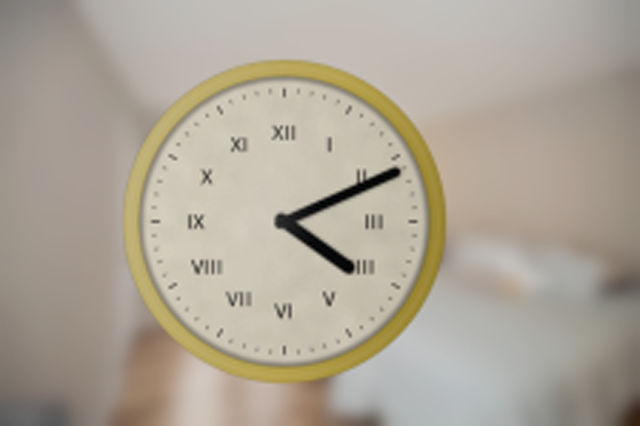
4:11
